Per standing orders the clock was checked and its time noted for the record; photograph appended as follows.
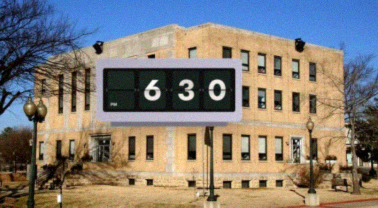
6:30
